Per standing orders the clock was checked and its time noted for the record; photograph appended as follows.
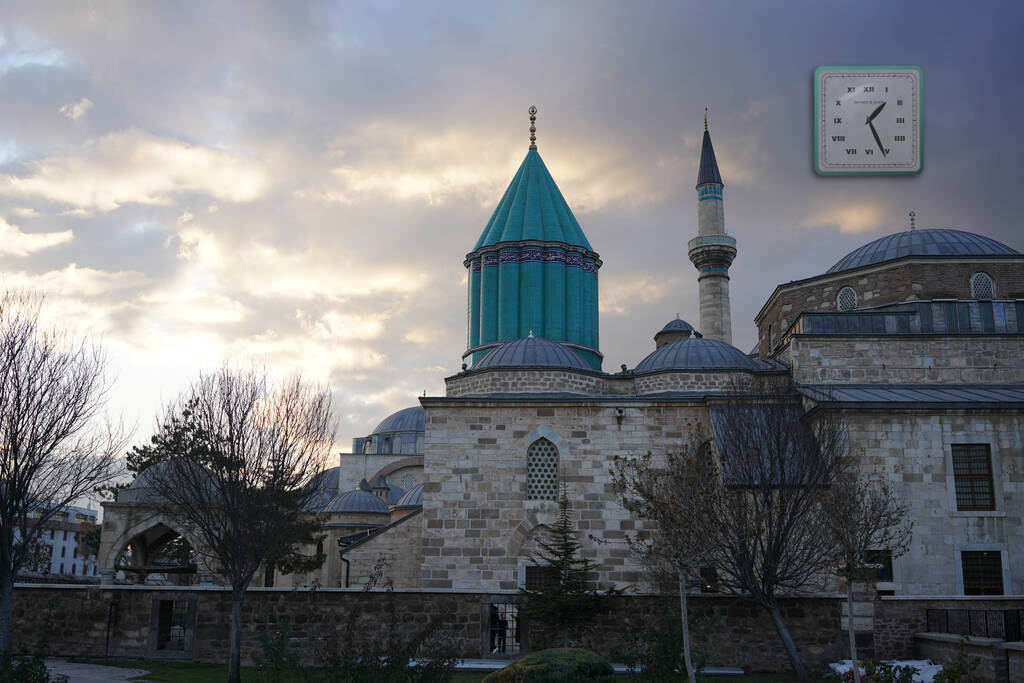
1:26
